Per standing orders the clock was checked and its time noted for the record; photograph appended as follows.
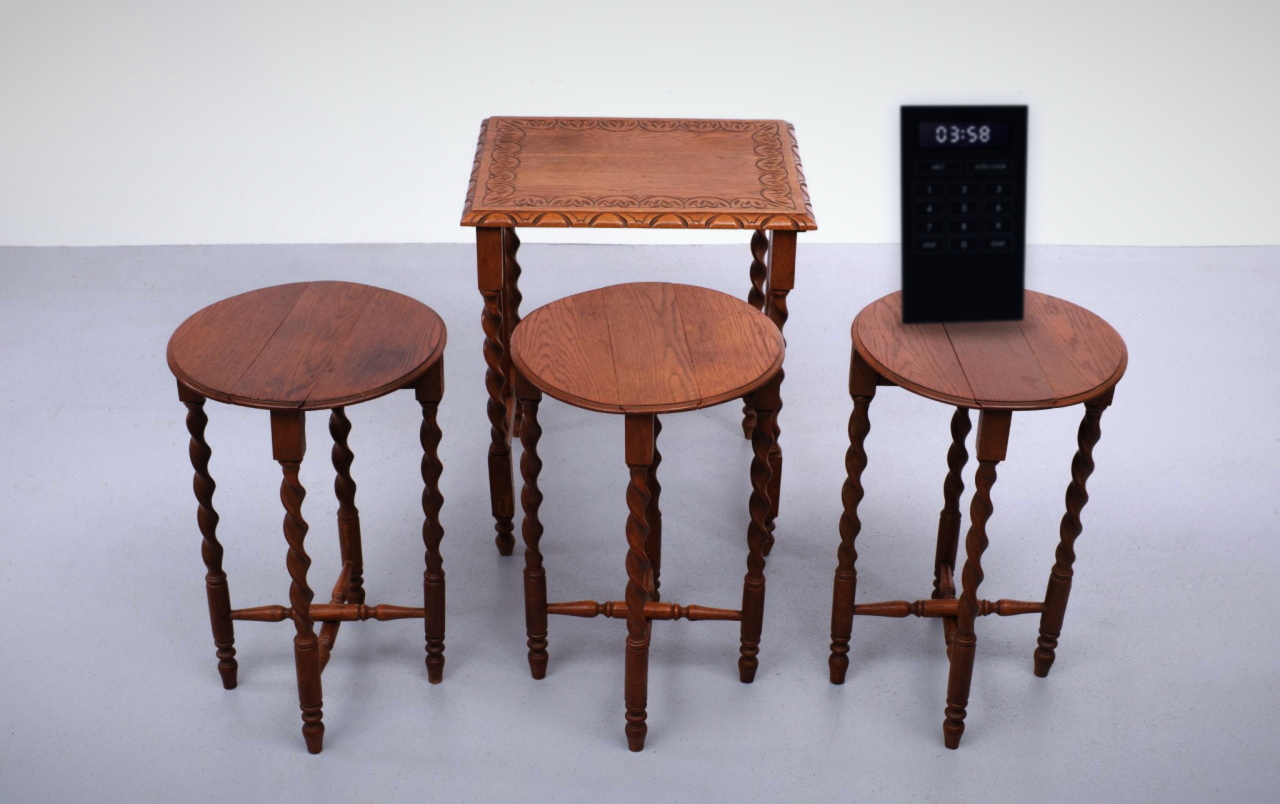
3:58
